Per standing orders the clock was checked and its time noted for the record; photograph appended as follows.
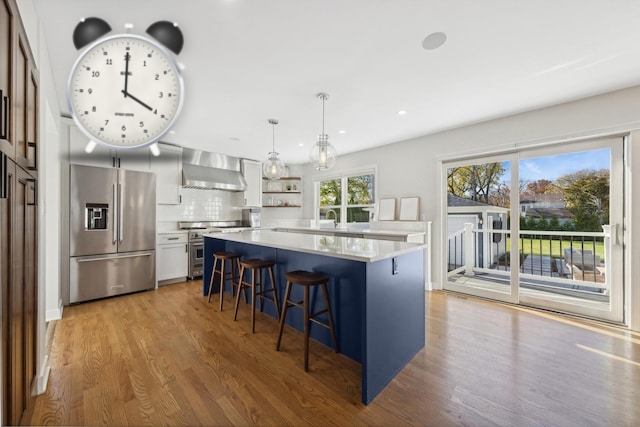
4:00
